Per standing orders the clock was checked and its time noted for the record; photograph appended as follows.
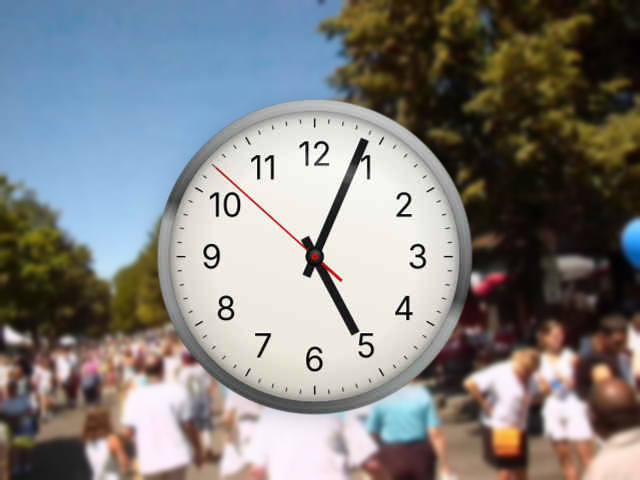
5:03:52
